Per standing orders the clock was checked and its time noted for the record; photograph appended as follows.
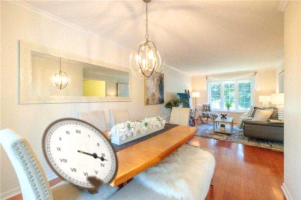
3:17
